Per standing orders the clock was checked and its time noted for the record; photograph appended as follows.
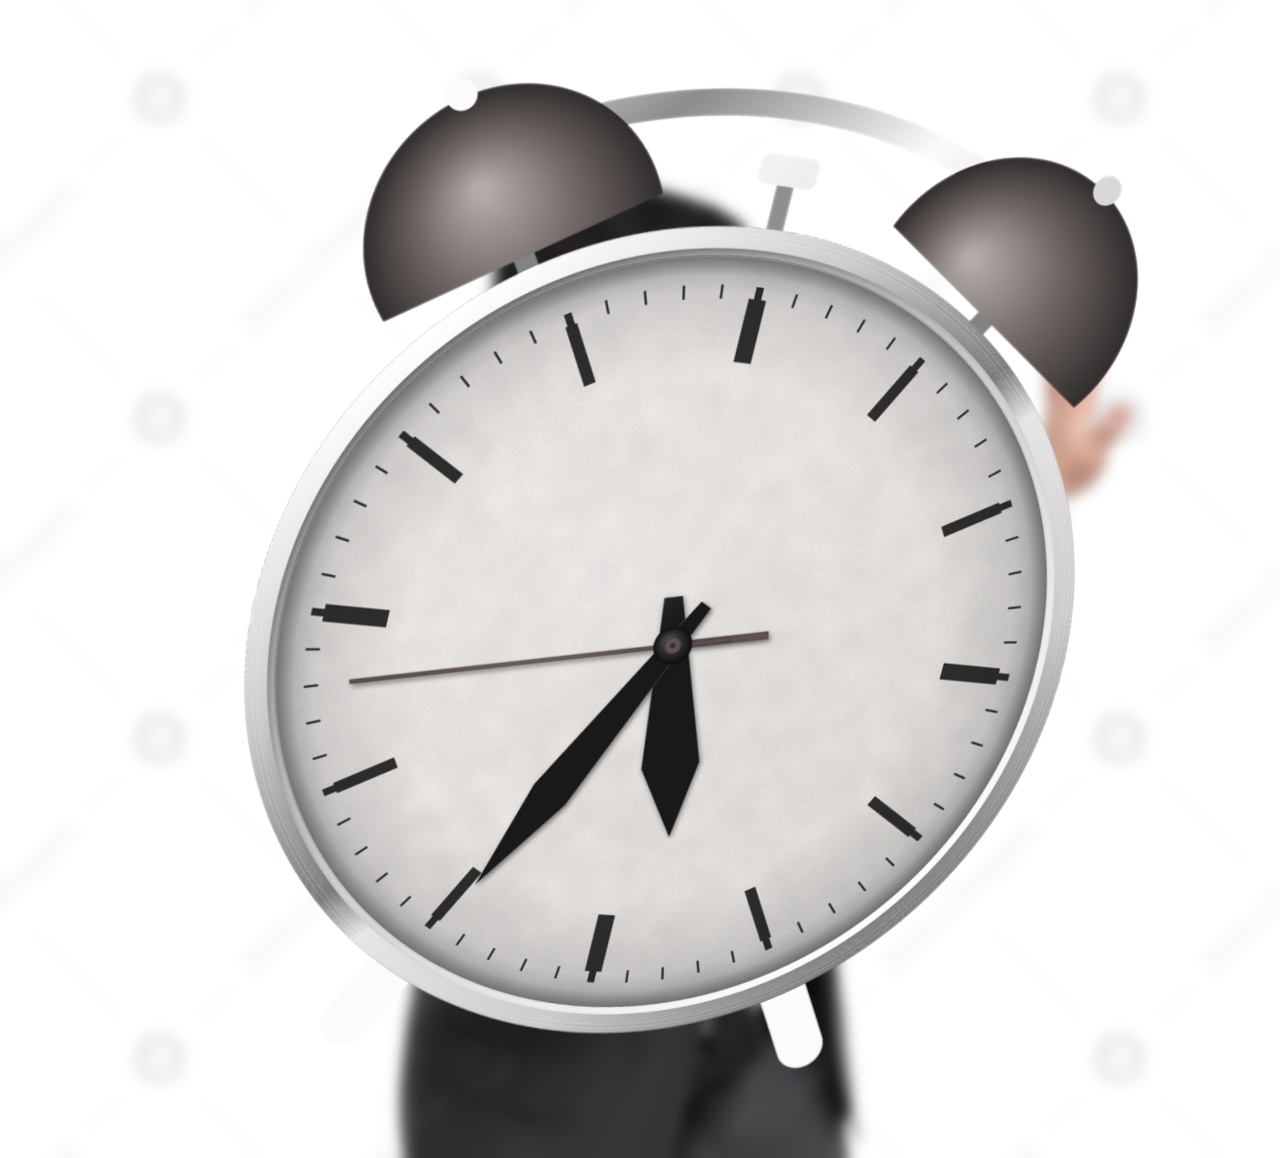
5:34:43
